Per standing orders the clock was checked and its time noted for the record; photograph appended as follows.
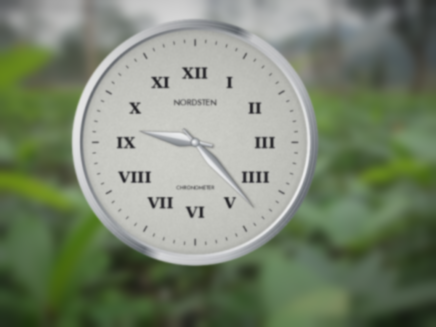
9:23
